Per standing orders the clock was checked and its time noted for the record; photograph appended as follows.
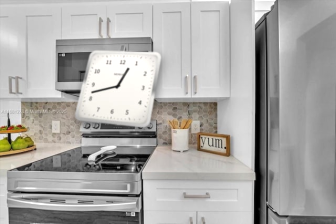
12:42
